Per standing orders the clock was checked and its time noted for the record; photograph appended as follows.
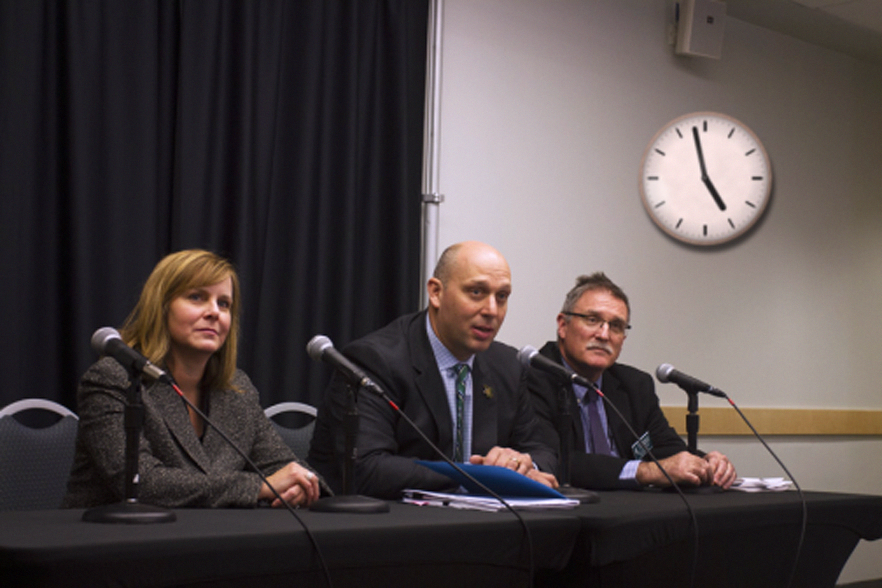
4:58
